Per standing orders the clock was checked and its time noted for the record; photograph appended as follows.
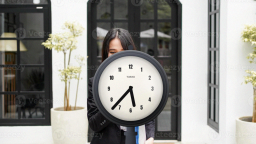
5:37
